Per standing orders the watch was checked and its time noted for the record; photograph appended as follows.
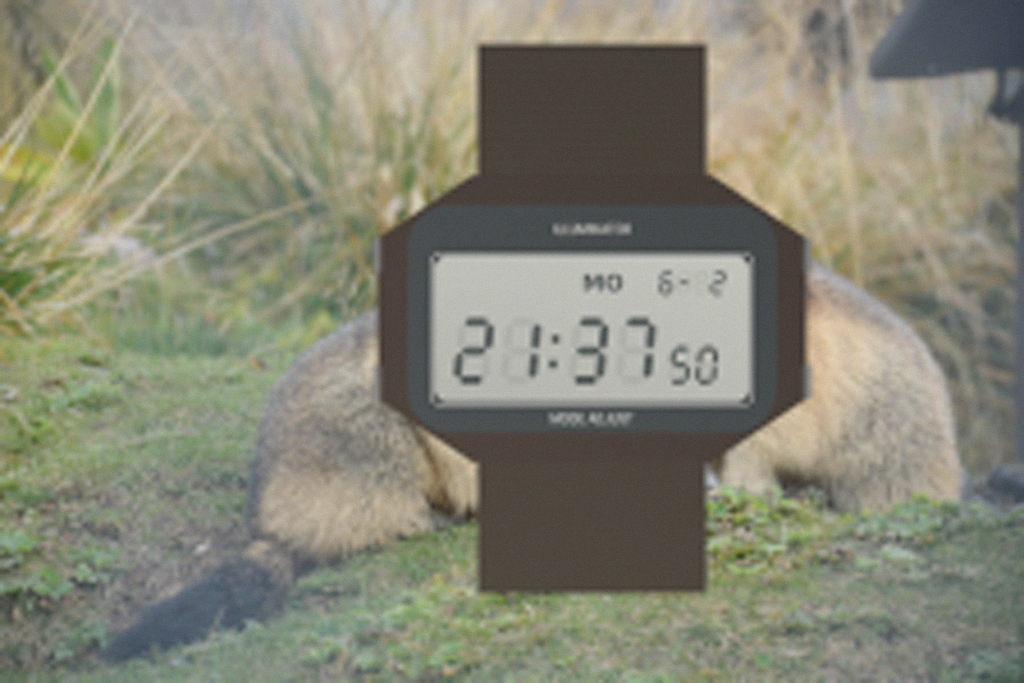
21:37:50
